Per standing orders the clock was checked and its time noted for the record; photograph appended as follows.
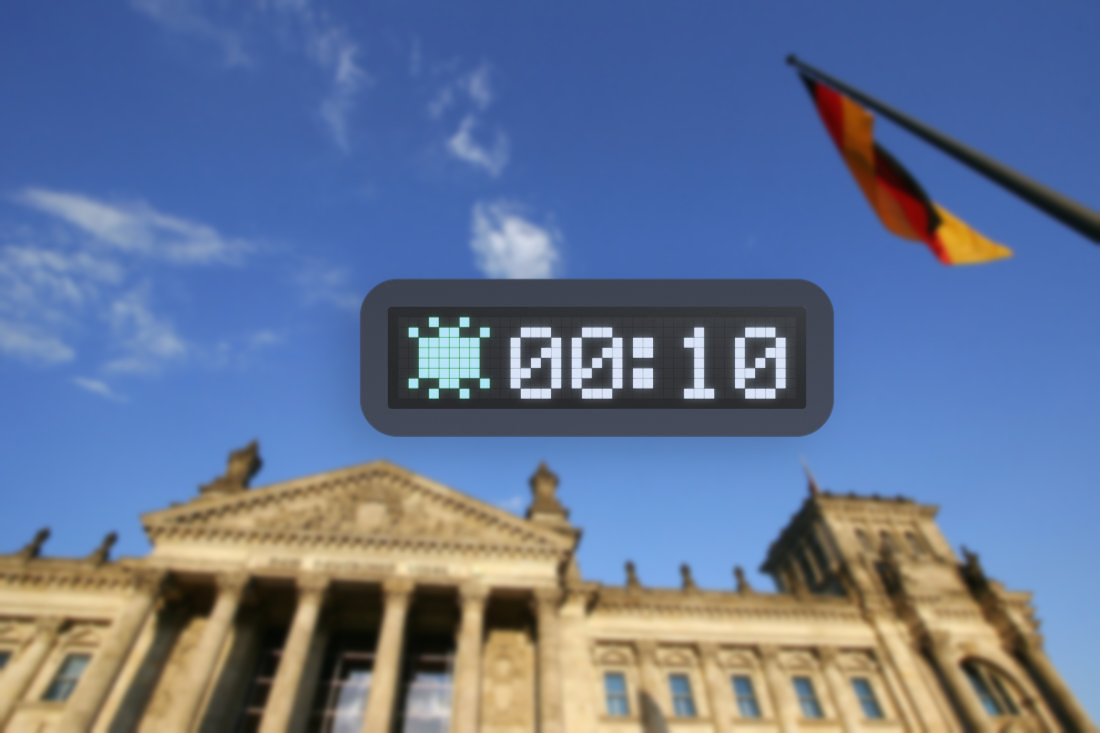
0:10
